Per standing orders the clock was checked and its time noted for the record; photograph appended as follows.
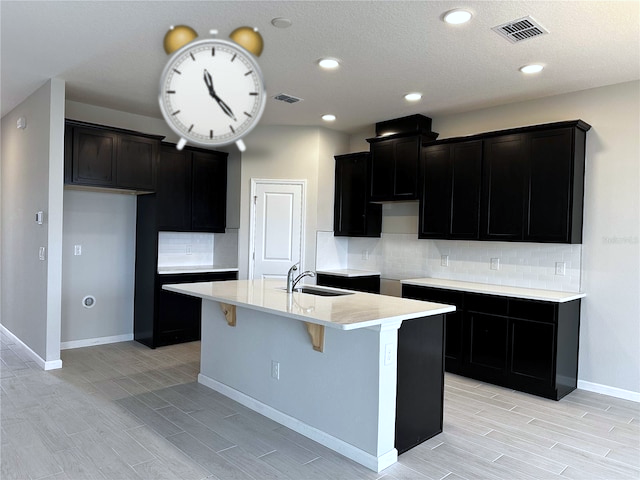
11:23
